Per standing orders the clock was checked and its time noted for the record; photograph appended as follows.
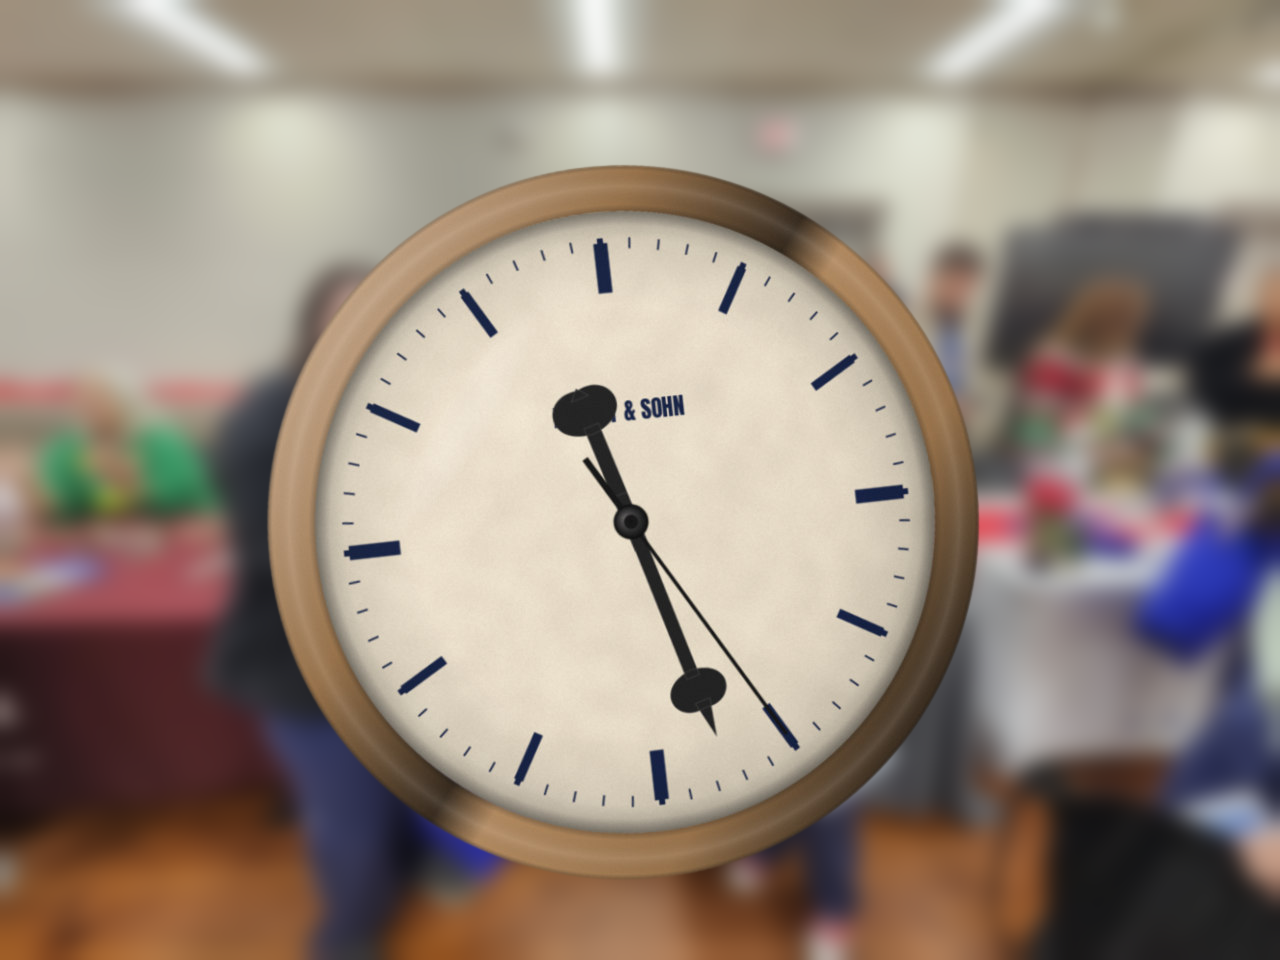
11:27:25
